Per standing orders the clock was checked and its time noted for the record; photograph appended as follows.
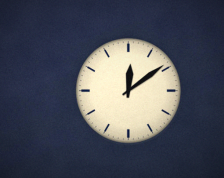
12:09
